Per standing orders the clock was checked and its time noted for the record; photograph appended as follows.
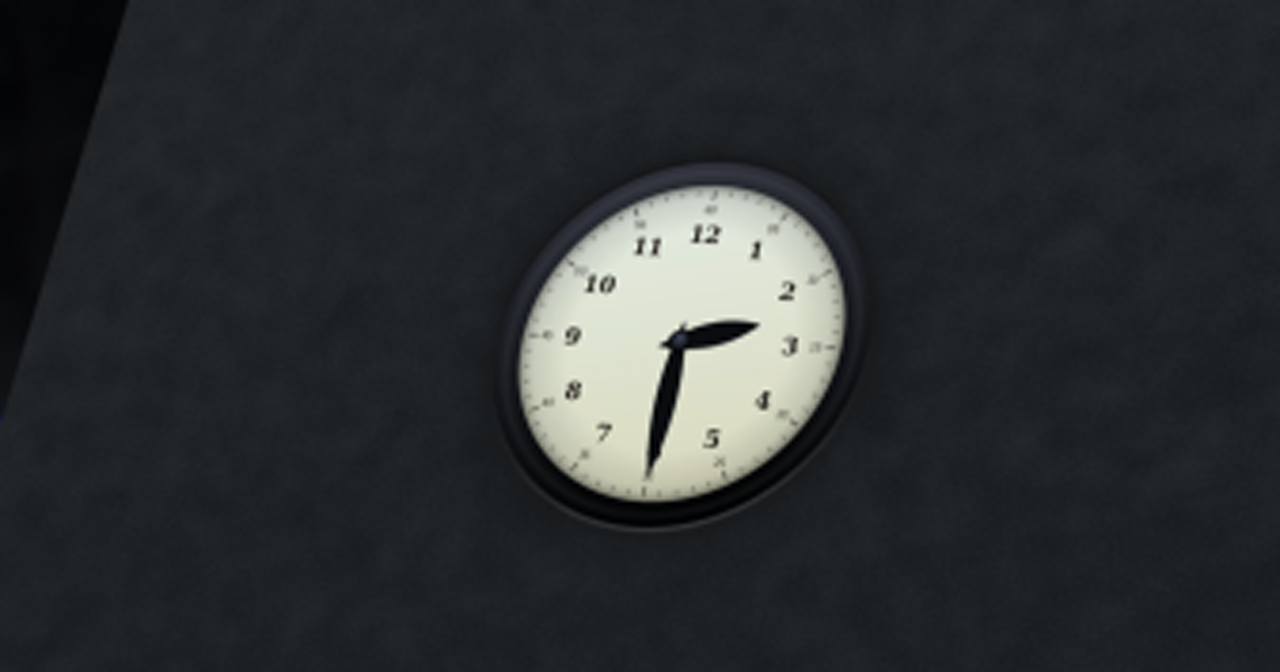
2:30
